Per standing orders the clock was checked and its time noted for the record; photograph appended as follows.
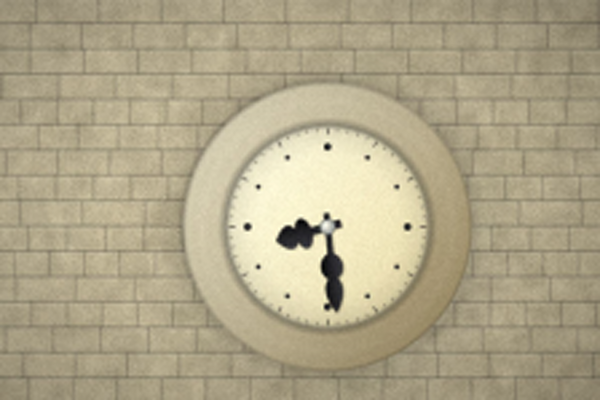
8:29
